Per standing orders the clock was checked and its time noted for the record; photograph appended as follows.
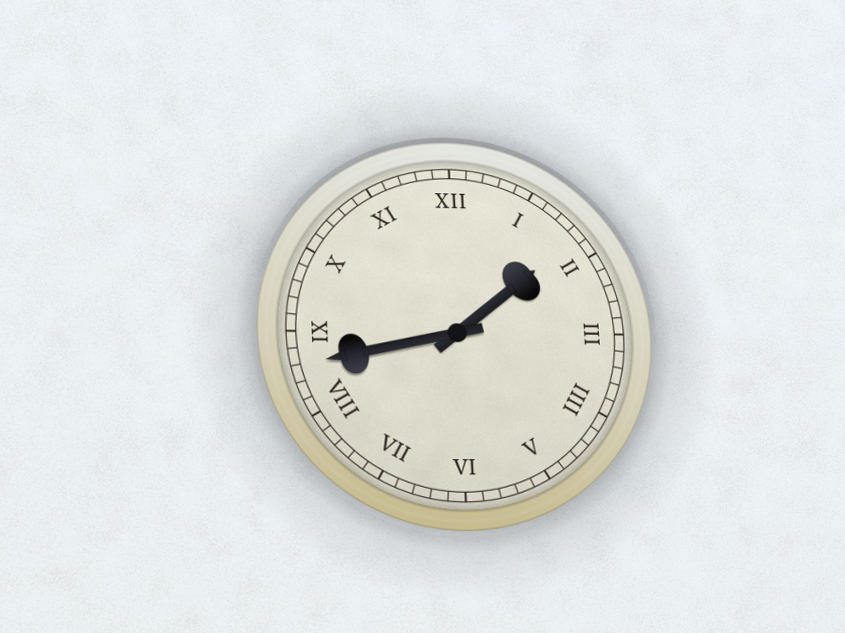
1:43
